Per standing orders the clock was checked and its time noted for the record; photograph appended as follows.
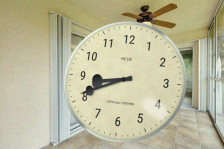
8:41
